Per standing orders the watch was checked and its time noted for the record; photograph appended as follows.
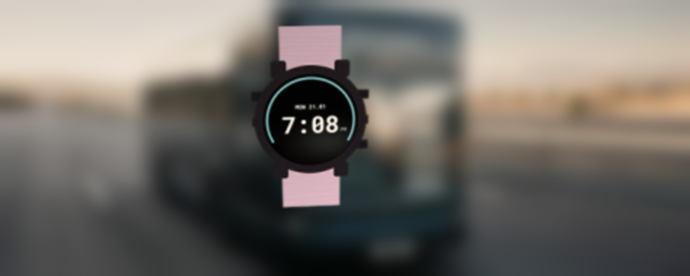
7:08
